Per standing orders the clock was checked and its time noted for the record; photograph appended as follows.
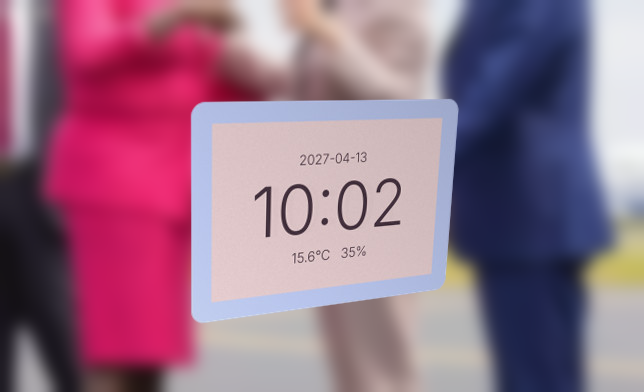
10:02
